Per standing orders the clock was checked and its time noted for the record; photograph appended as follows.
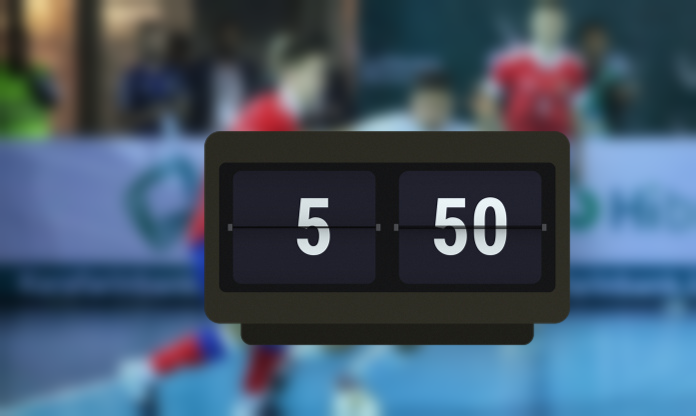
5:50
